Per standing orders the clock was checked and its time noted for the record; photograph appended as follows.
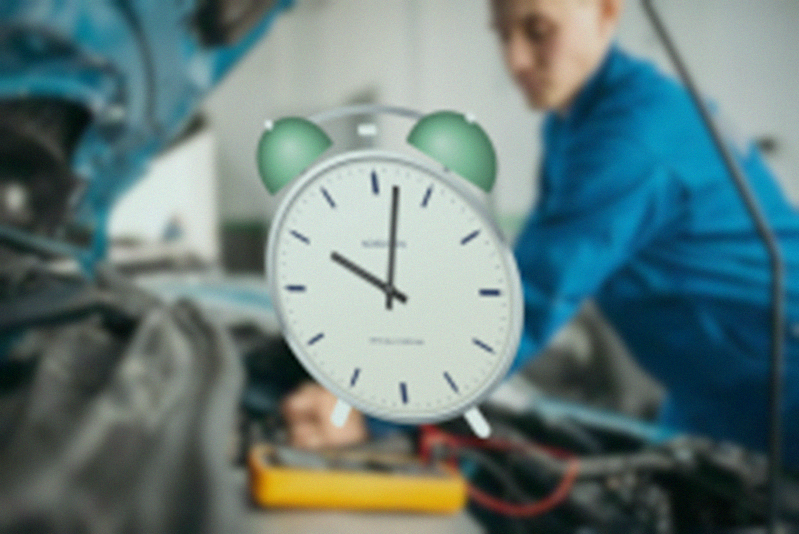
10:02
